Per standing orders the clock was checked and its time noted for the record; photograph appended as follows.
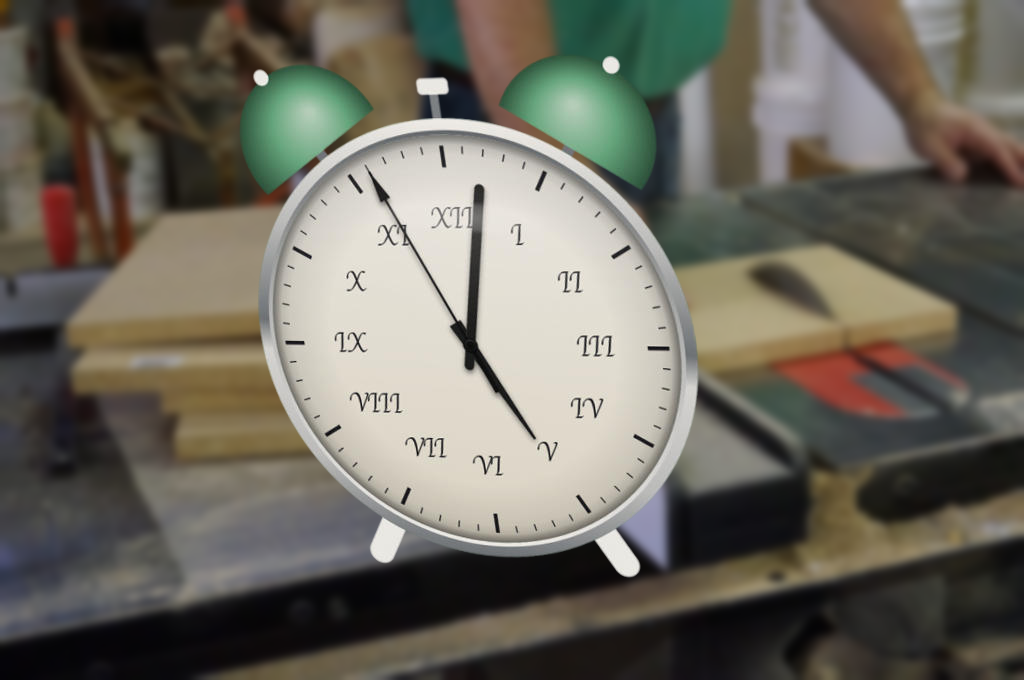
5:01:56
